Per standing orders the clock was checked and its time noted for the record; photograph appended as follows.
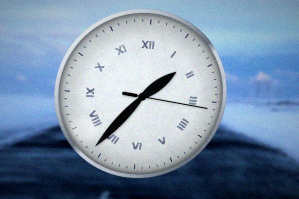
1:36:16
